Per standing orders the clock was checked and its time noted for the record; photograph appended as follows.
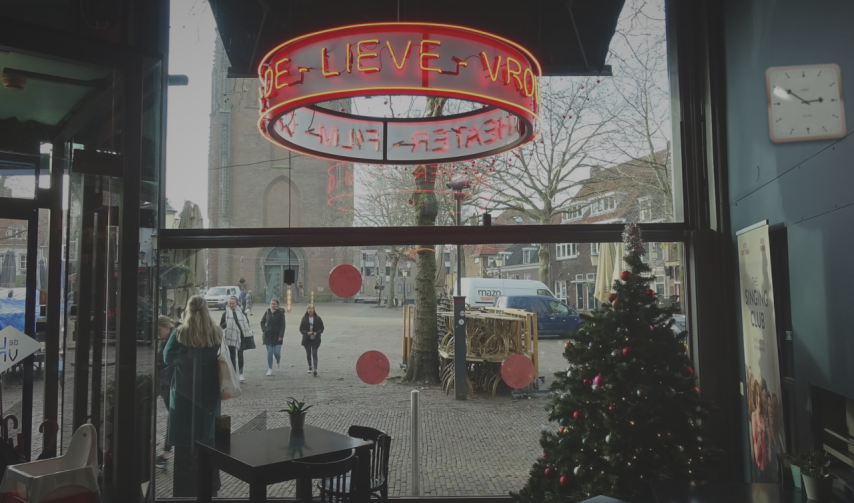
2:51
